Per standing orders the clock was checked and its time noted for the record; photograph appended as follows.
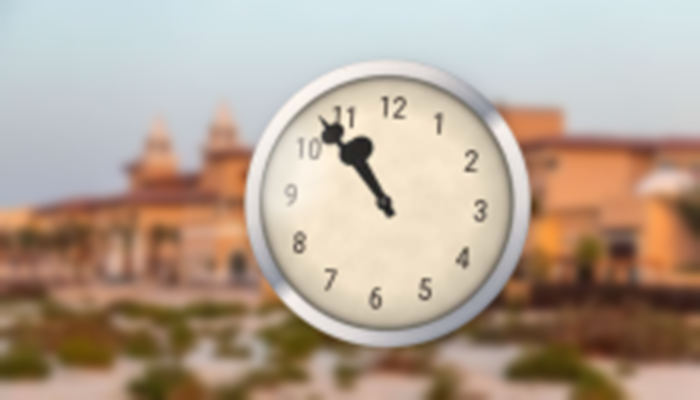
10:53
